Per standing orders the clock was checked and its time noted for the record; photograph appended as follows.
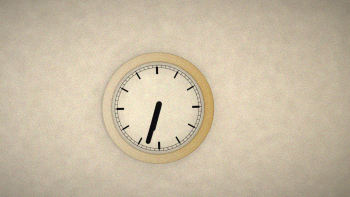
6:33
